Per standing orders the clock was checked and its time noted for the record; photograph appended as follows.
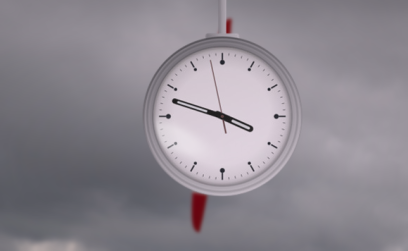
3:47:58
